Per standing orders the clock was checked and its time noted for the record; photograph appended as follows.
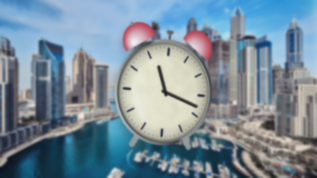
11:18
